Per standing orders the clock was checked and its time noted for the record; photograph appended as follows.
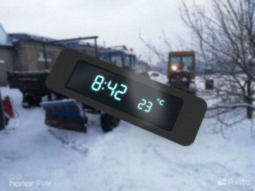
8:42
